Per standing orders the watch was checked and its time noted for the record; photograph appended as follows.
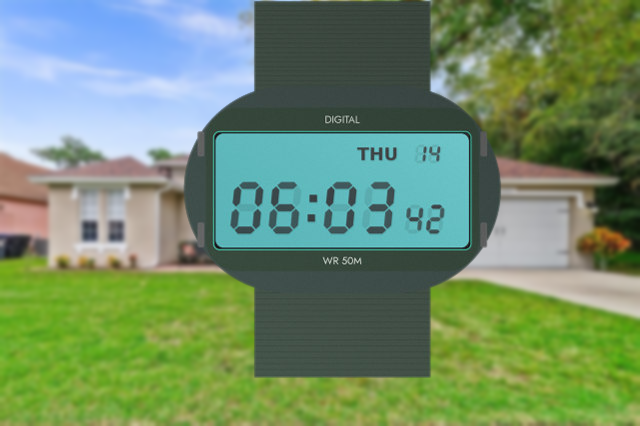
6:03:42
